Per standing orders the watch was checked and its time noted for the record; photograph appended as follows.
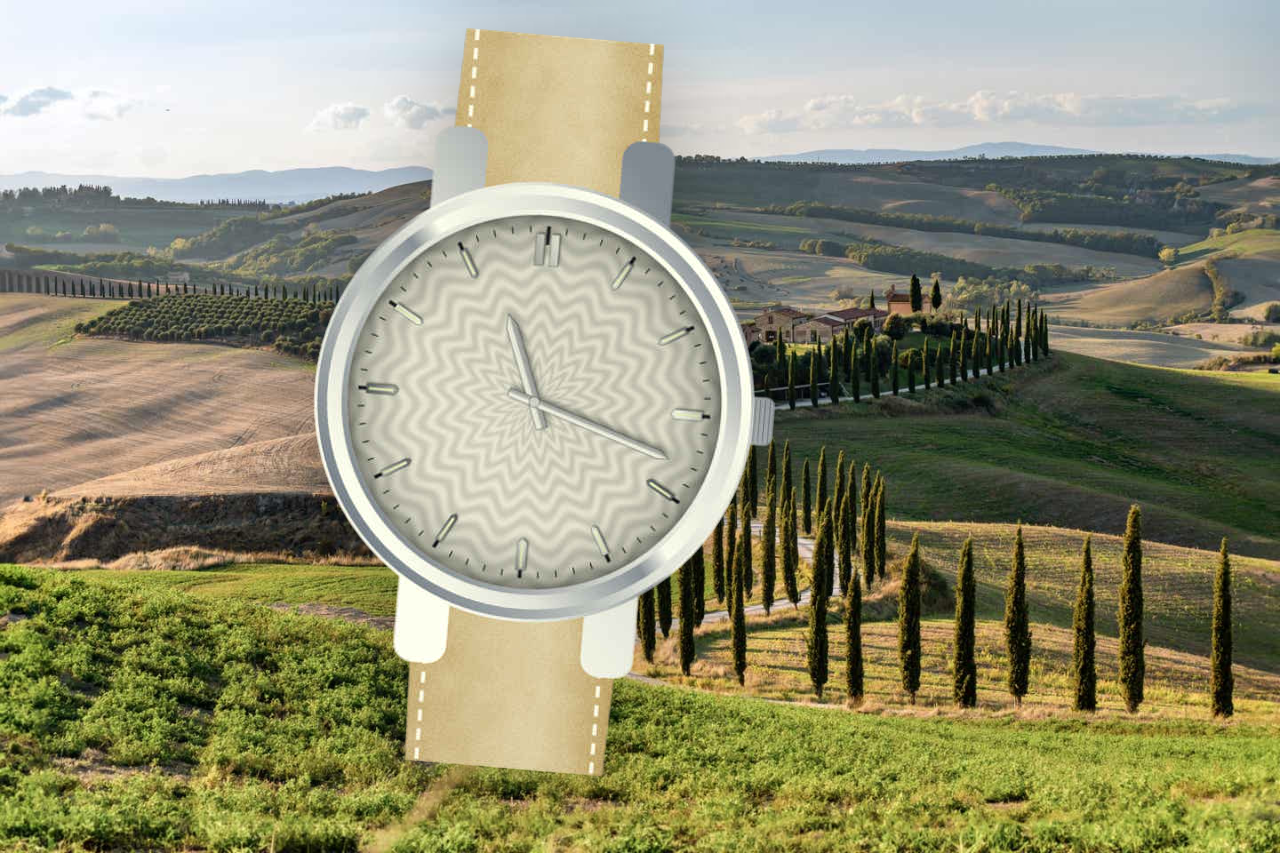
11:18
